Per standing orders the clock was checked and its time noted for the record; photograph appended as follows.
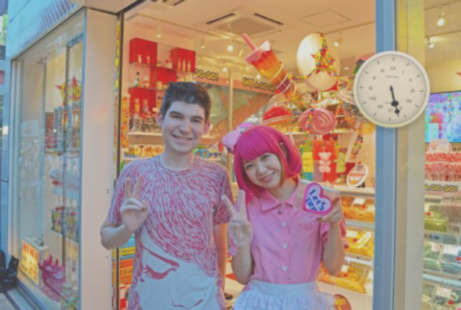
5:27
